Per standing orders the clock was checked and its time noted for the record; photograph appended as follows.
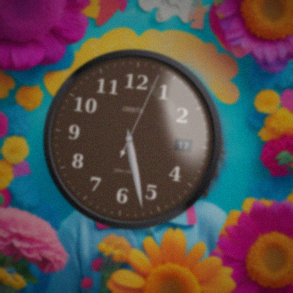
5:27:03
